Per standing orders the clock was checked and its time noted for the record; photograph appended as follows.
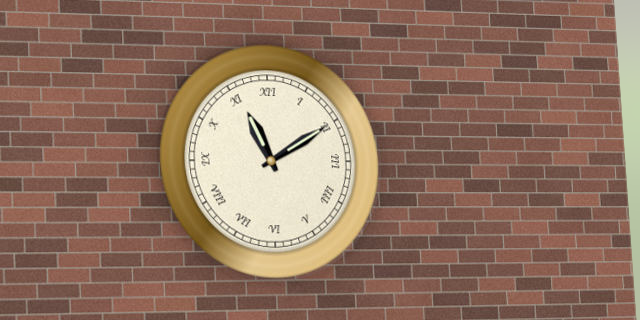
11:10
